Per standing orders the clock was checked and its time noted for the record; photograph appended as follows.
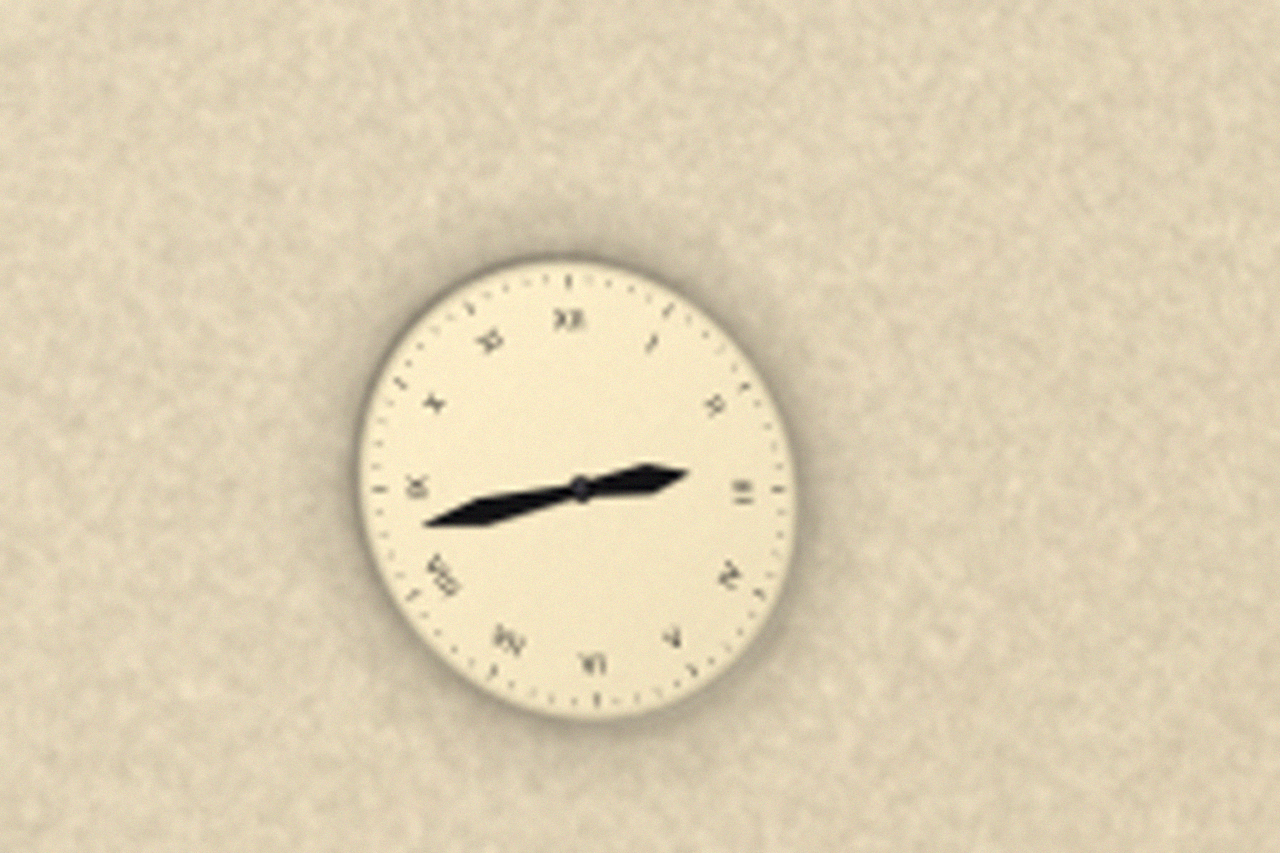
2:43
